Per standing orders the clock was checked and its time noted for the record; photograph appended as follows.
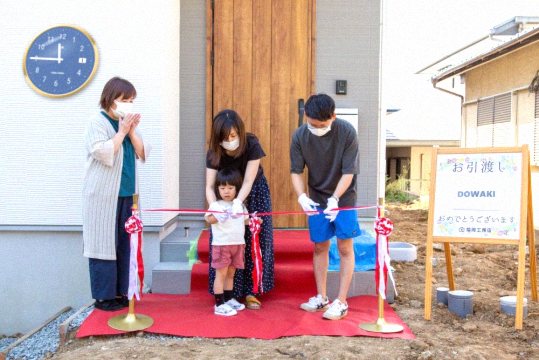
11:45
